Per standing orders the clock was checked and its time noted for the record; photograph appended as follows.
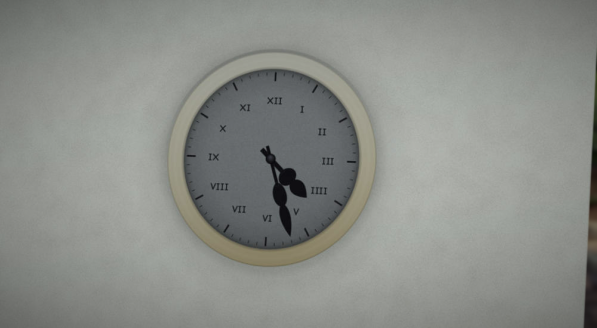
4:27
